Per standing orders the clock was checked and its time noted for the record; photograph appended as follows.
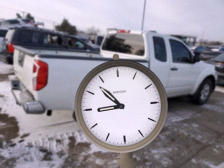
8:53
